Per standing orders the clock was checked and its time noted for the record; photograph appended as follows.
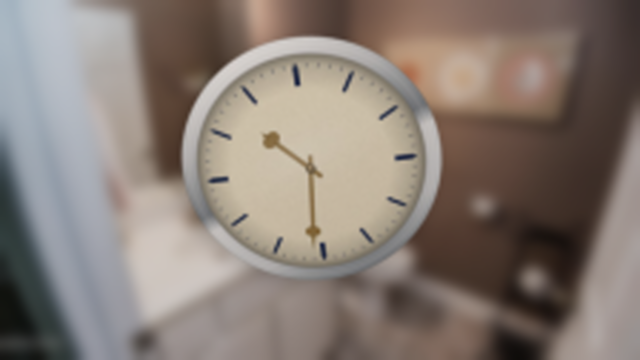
10:31
